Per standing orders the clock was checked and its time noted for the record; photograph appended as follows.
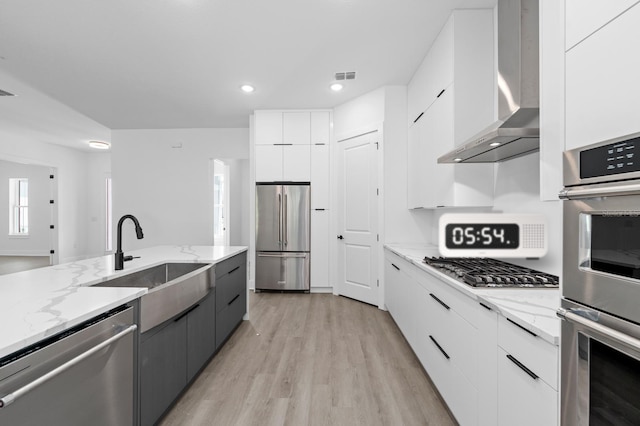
5:54
